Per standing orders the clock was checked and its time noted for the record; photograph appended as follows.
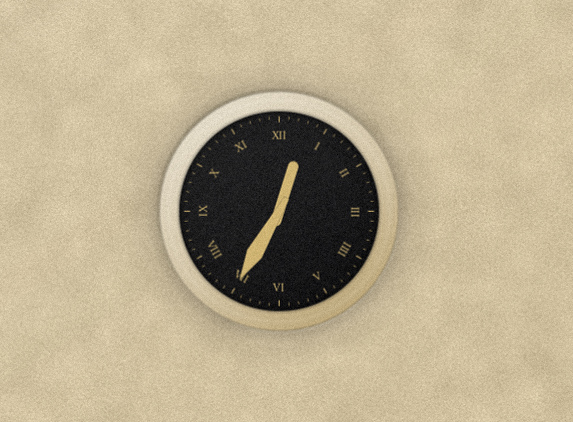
12:35
